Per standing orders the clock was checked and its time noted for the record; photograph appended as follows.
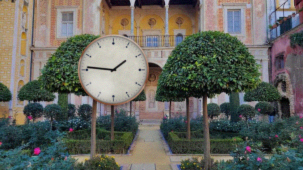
1:46
